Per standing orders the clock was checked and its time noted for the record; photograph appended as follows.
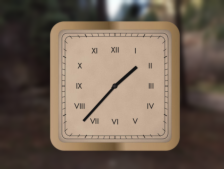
1:37
